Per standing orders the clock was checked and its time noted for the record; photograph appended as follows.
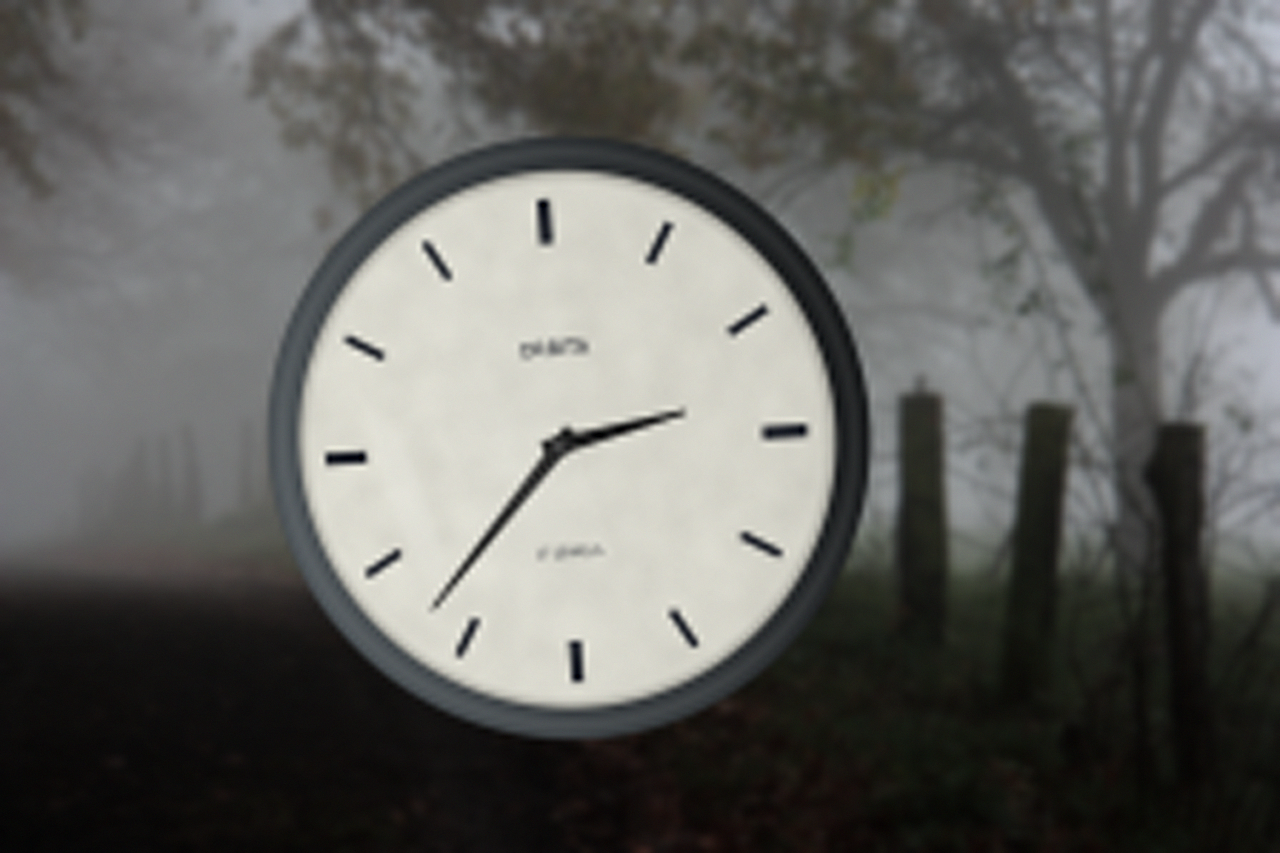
2:37
